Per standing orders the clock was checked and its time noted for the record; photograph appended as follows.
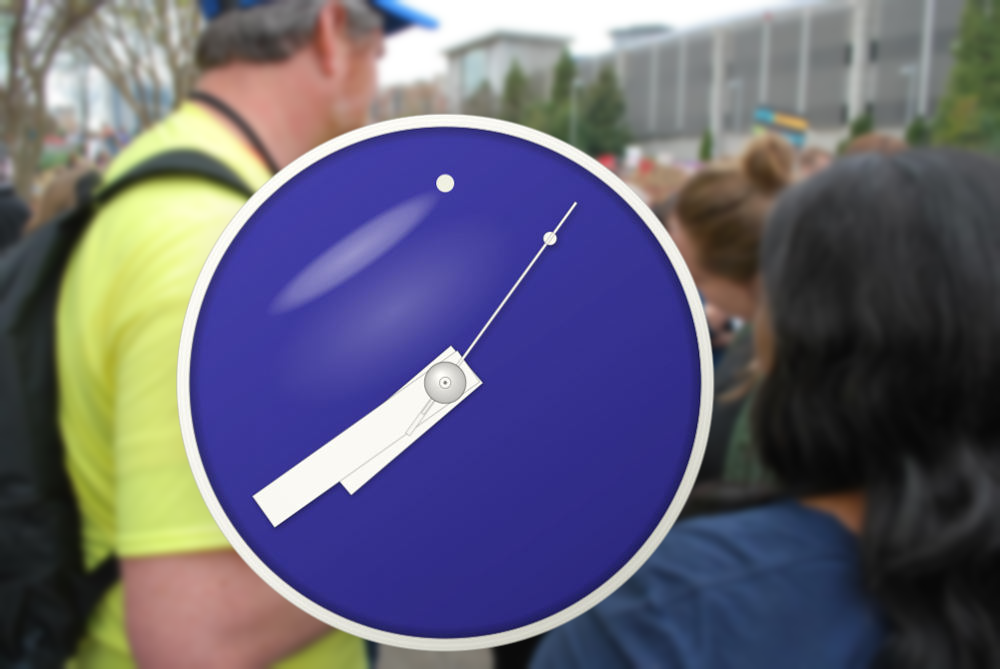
7:39:06
